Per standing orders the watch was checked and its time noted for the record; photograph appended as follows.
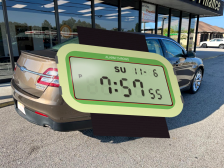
7:57:55
